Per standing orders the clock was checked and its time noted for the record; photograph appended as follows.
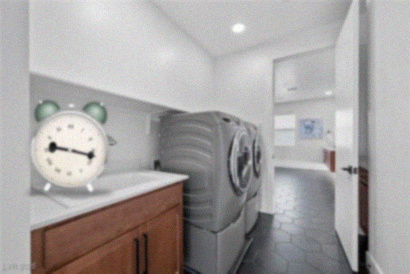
9:17
